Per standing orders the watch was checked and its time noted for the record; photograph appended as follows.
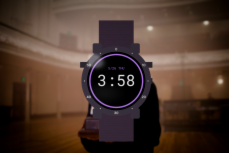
3:58
